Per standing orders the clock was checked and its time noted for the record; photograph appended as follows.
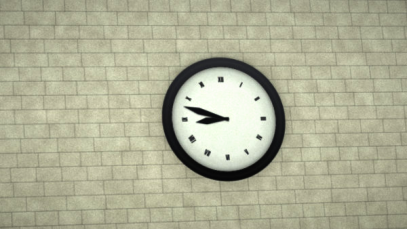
8:48
